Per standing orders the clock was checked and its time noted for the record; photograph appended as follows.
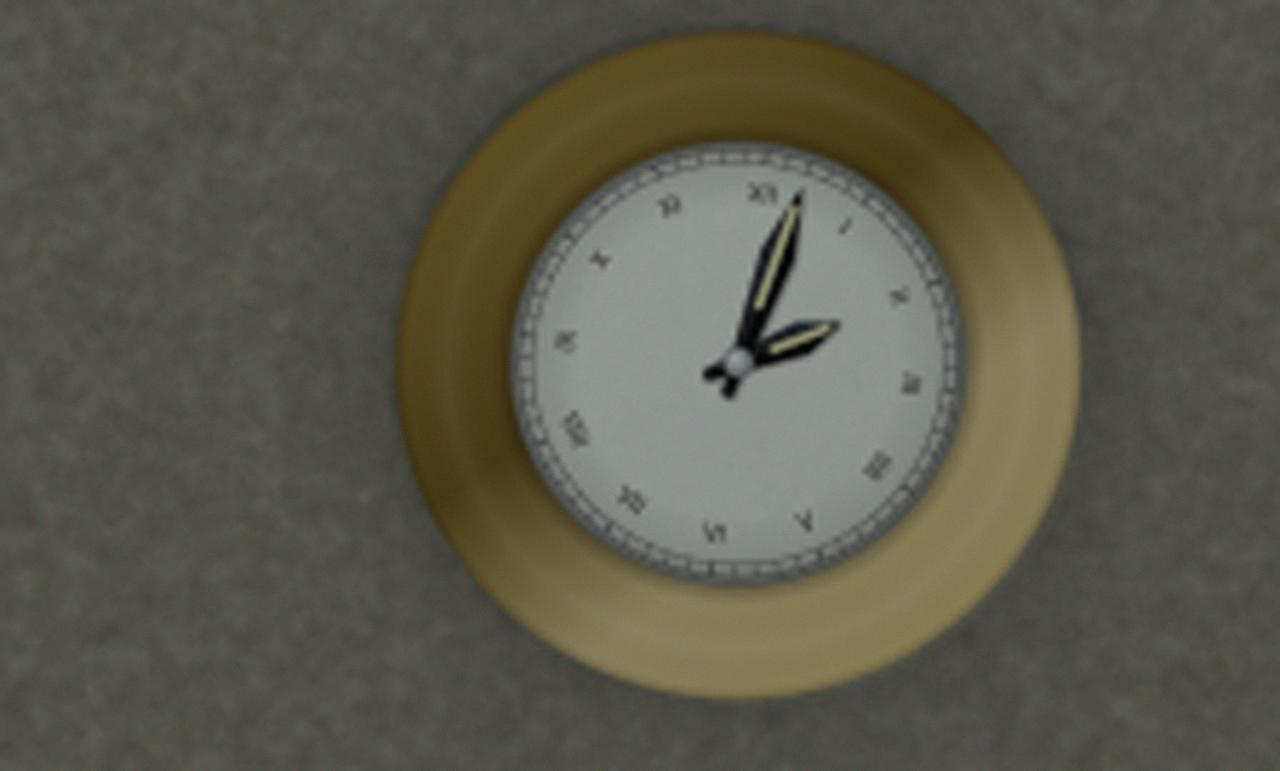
2:02
